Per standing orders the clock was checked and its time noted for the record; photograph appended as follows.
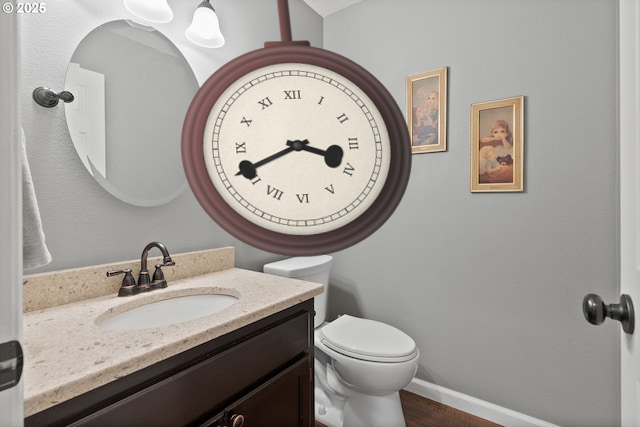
3:41
